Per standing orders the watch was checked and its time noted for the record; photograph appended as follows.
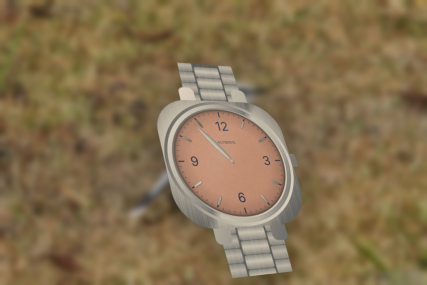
10:54
